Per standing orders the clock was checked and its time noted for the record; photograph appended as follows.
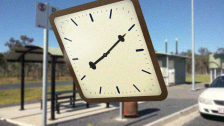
8:10
